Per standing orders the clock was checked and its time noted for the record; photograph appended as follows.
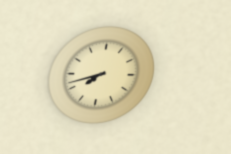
7:42
